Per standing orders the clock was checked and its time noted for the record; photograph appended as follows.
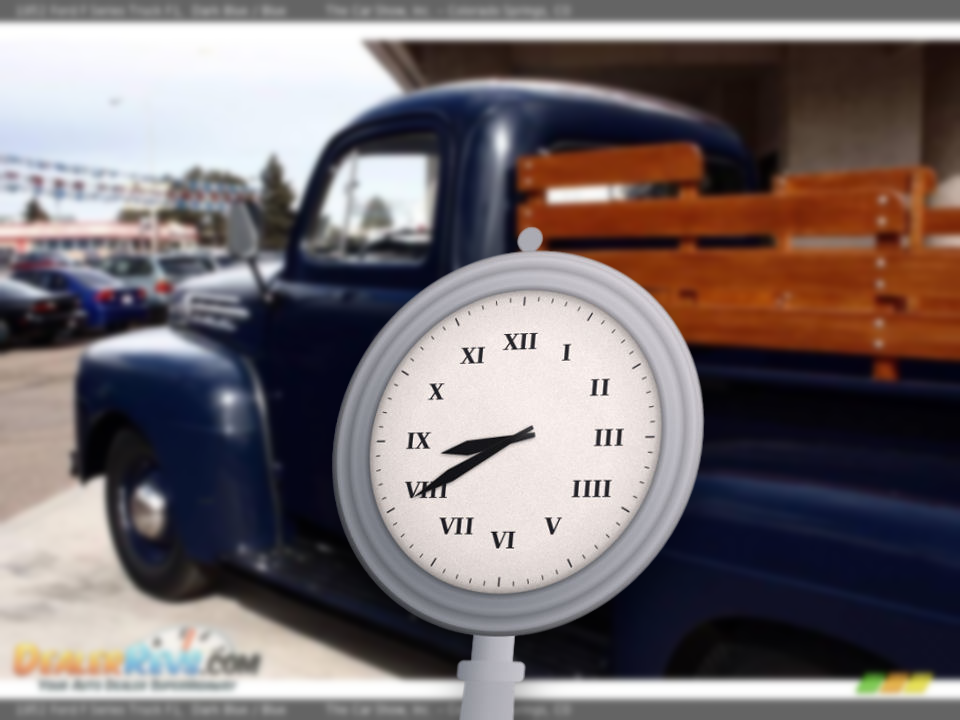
8:40
